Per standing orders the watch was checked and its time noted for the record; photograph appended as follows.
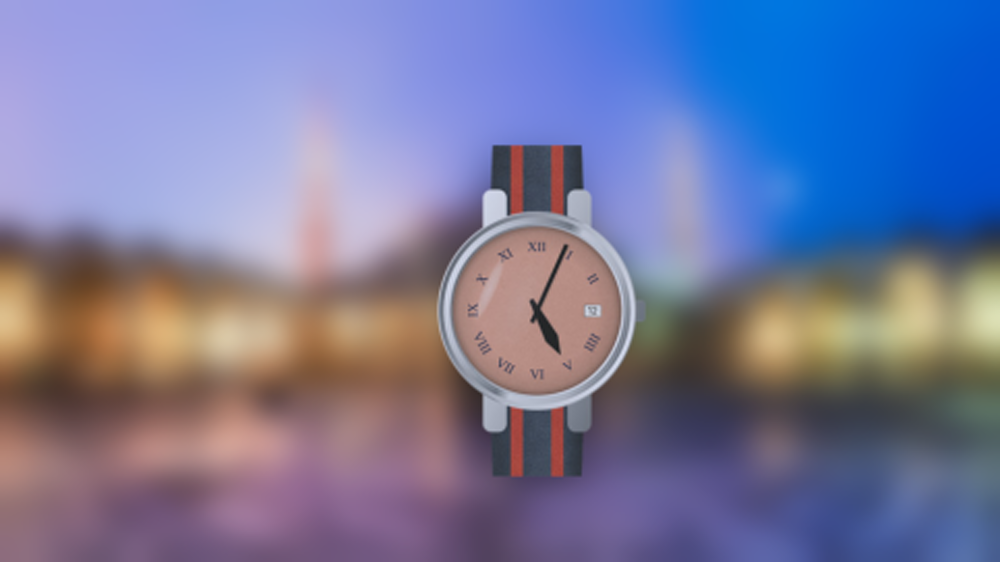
5:04
